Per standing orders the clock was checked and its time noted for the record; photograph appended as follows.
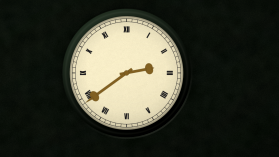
2:39
